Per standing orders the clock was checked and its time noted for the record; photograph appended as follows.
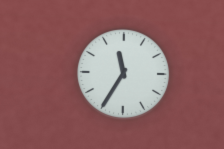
11:35
